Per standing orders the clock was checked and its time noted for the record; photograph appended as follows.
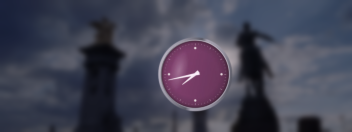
7:43
